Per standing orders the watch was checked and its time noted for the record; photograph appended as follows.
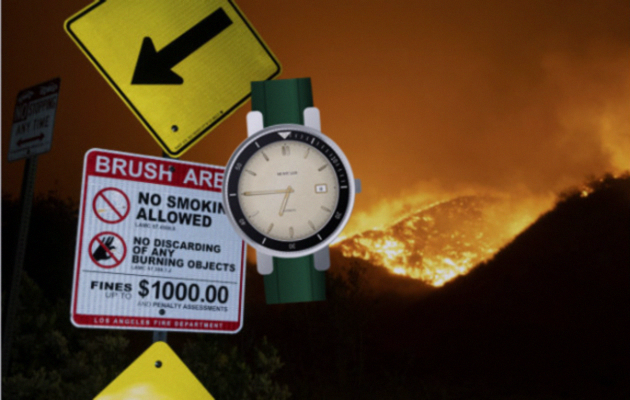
6:45
